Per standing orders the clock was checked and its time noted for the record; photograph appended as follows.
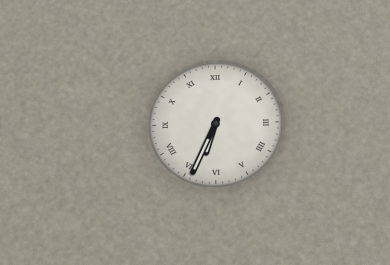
6:34
